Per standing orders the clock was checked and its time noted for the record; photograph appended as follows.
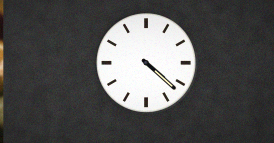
4:22
